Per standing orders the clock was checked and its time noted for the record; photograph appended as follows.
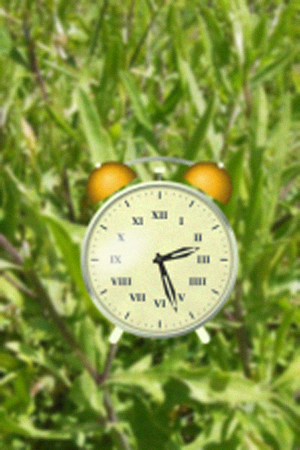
2:27
